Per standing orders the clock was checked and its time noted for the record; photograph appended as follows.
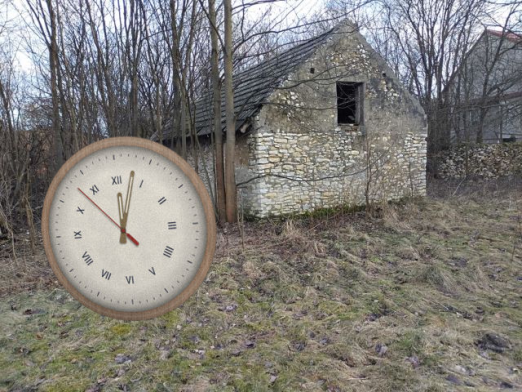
12:02:53
